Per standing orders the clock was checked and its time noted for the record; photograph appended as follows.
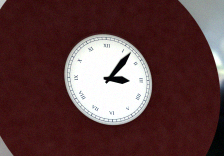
3:07
